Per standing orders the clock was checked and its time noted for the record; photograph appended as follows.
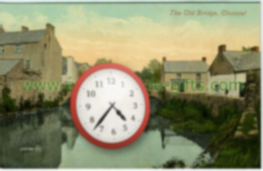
4:37
